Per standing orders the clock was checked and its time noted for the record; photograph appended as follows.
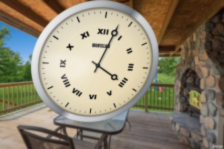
4:03
